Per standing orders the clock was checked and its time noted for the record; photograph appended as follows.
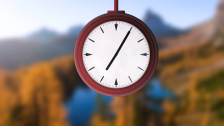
7:05
